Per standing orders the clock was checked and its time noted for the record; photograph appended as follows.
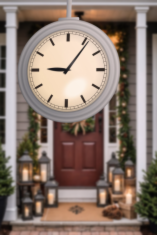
9:06
